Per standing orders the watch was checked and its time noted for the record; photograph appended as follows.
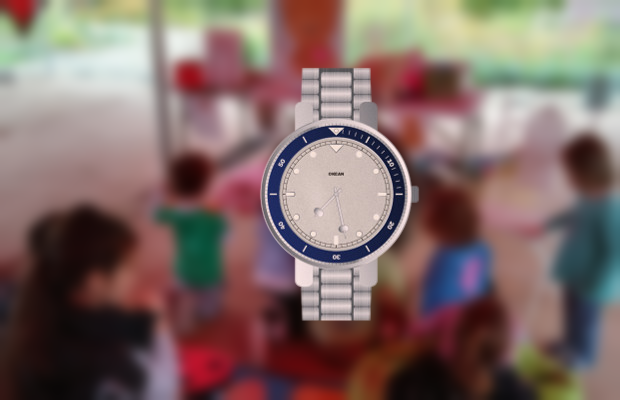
7:28
